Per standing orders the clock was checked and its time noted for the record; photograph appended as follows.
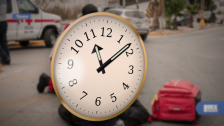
11:08
